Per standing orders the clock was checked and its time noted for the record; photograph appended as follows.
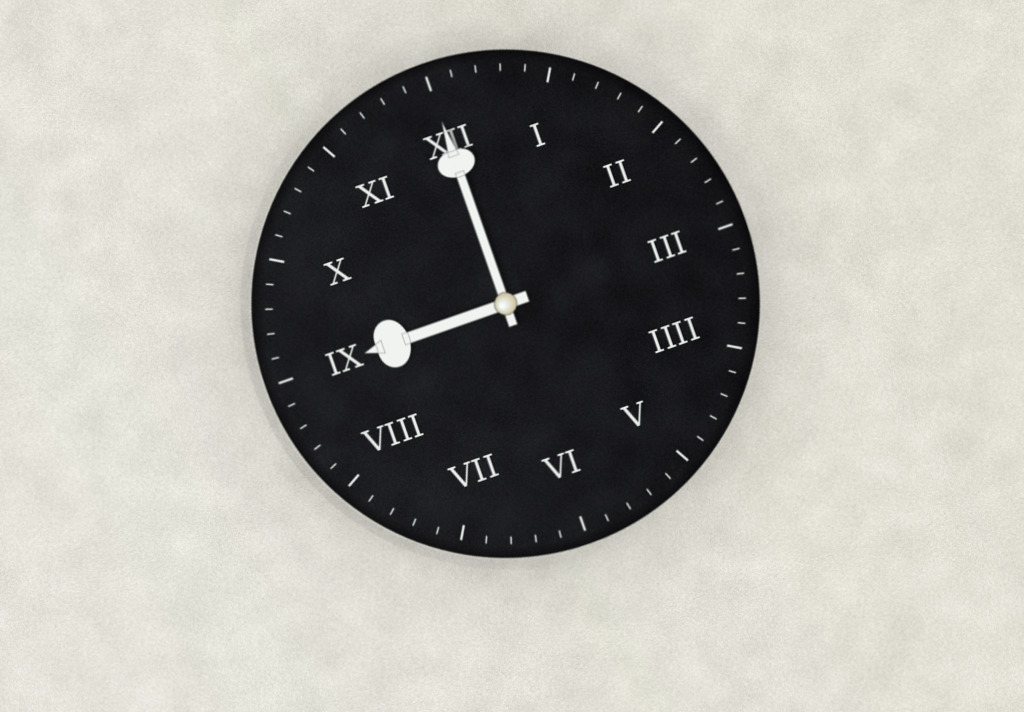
9:00
